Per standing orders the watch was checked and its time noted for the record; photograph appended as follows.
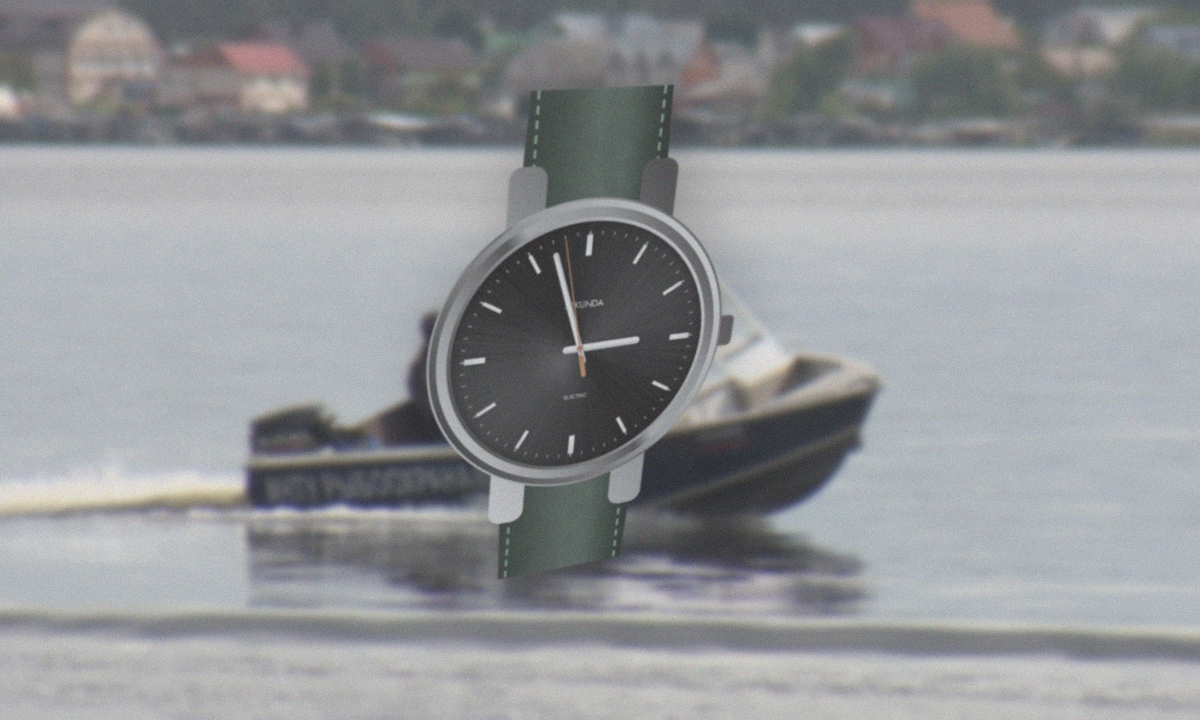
2:56:58
